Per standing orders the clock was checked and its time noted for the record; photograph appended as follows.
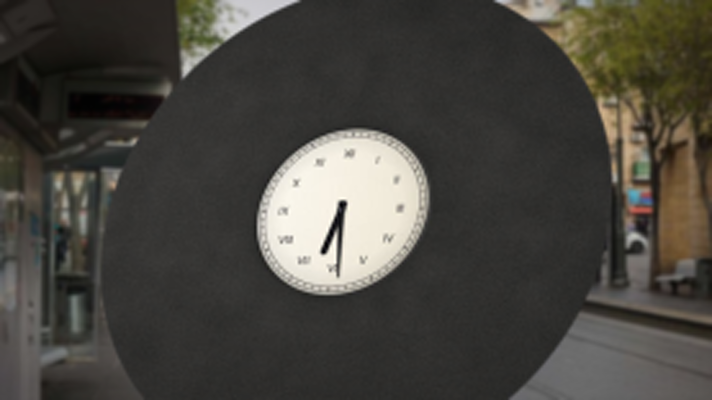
6:29
